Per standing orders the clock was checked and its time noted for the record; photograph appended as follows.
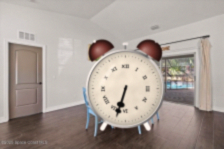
6:33
